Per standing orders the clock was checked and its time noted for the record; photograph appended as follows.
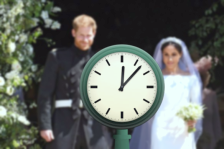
12:07
